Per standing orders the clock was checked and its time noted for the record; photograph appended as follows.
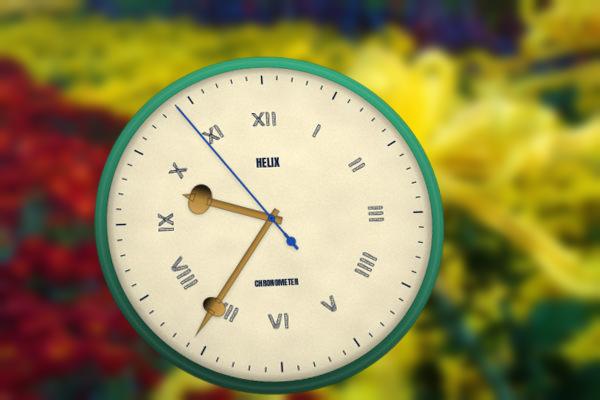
9:35:54
